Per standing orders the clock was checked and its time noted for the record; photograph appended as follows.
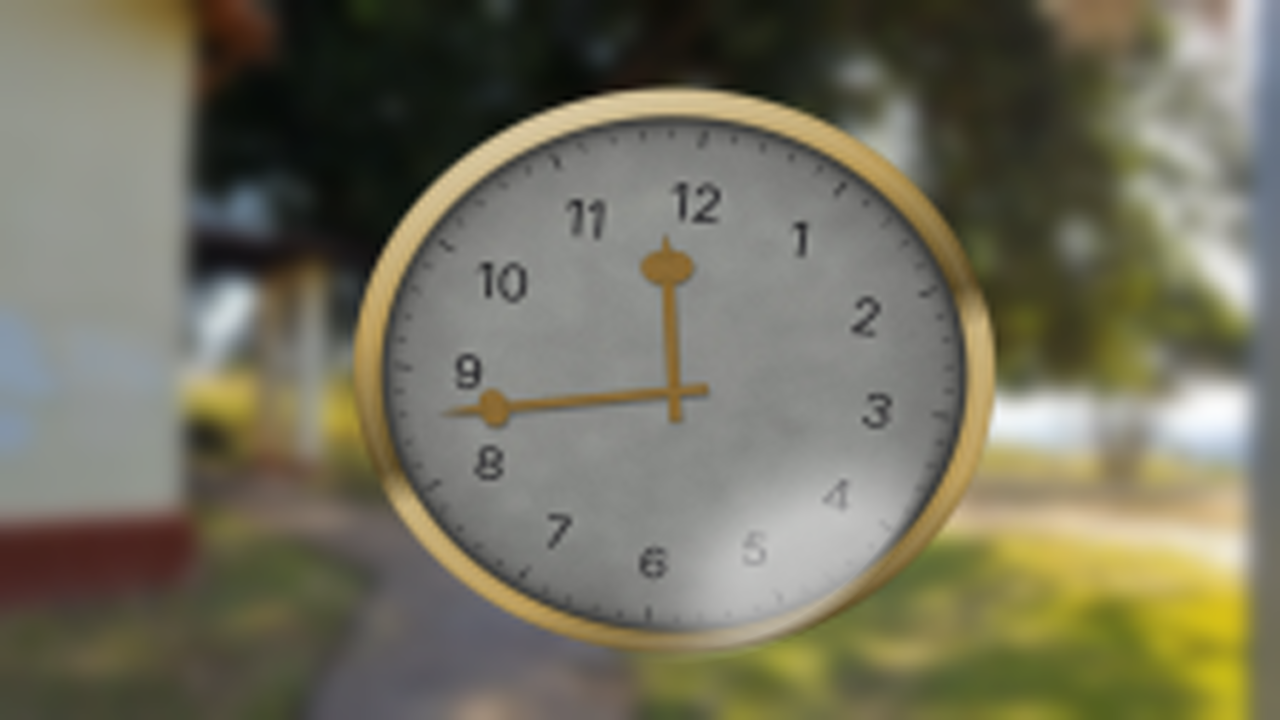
11:43
